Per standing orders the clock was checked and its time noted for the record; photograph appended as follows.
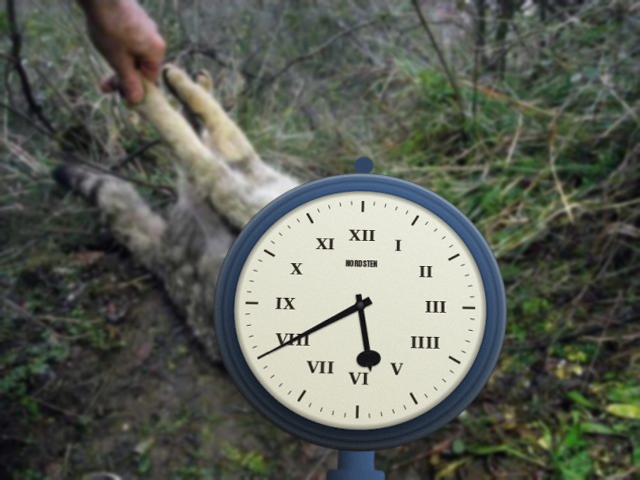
5:40
